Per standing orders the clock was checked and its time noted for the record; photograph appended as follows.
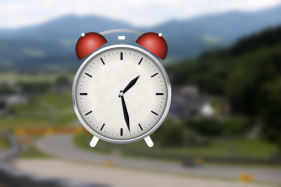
1:28
